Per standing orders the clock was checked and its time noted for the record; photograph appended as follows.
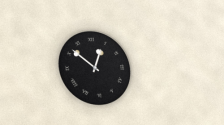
12:52
